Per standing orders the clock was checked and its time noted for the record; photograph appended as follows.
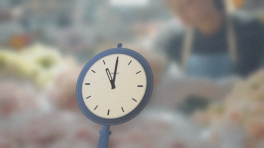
11:00
